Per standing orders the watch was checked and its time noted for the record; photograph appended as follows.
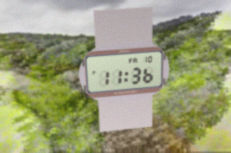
11:36
